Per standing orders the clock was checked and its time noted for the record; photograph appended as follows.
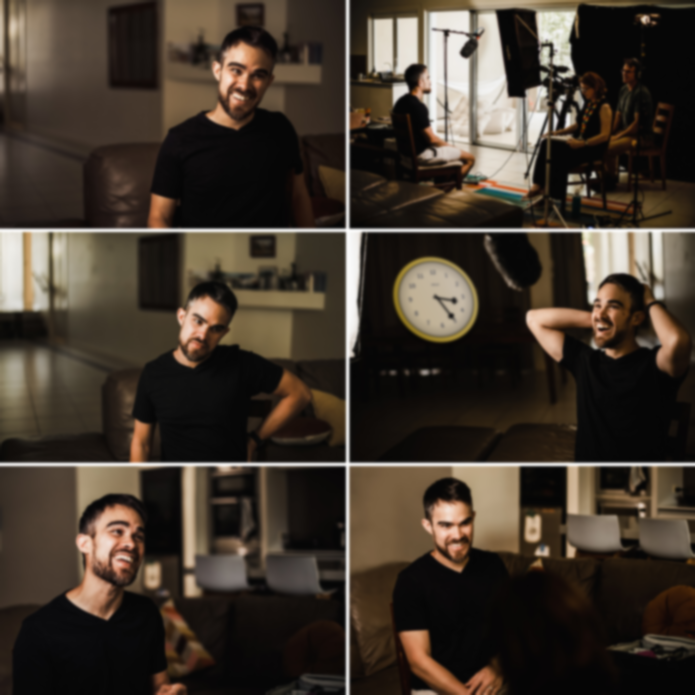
3:25
